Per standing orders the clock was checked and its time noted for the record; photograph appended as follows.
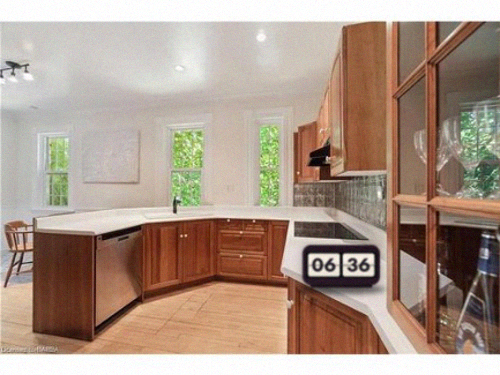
6:36
